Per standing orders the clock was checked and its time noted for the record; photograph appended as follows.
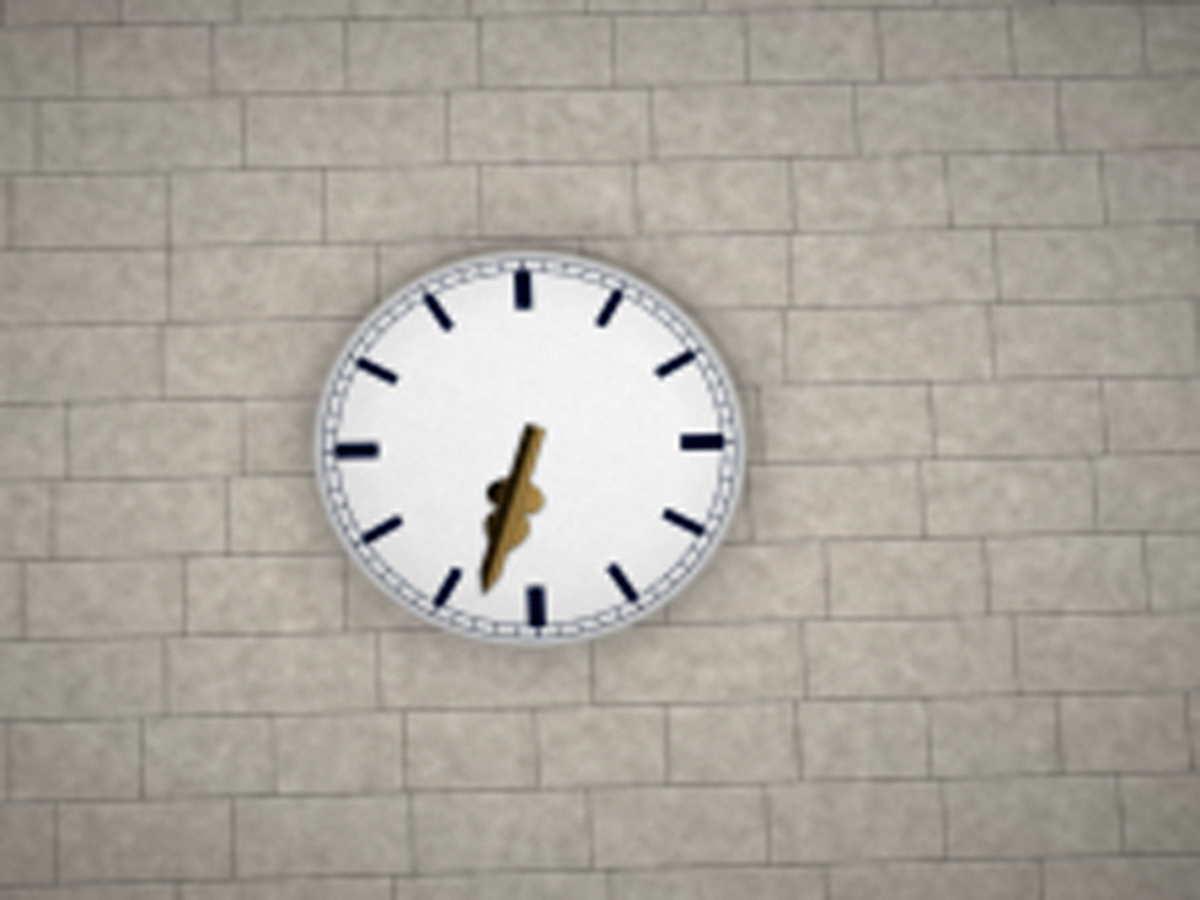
6:33
